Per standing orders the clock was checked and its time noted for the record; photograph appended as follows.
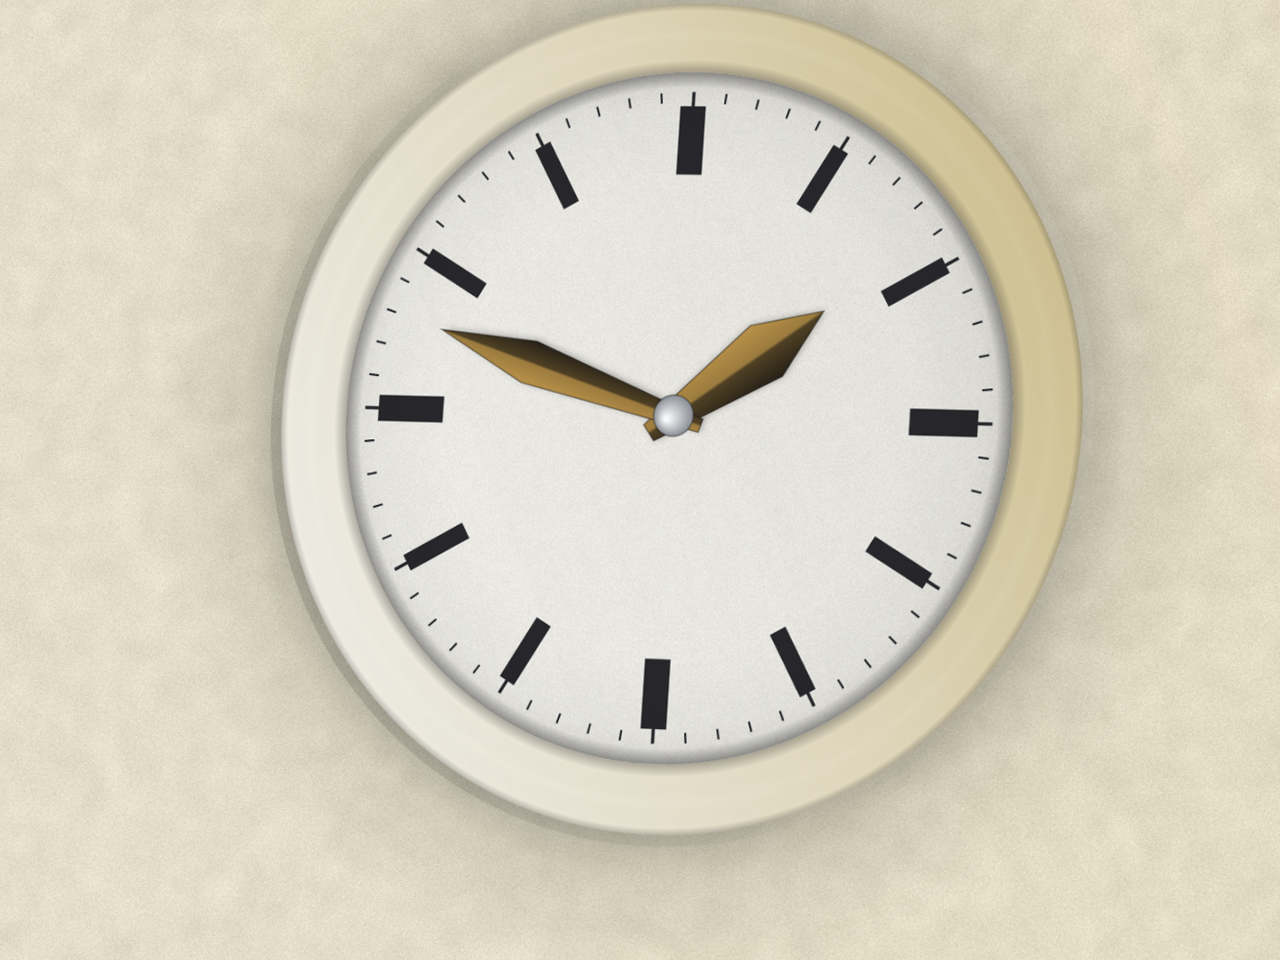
1:48
